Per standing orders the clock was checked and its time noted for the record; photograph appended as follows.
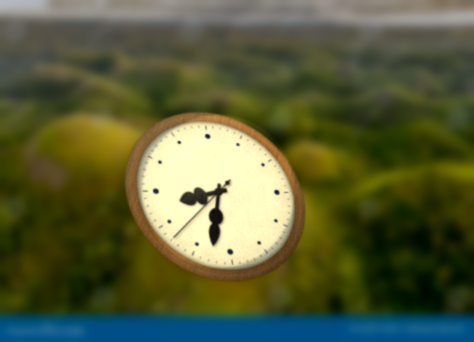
8:32:38
